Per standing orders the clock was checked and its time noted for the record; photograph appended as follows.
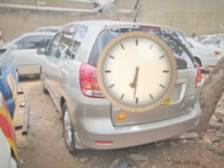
6:31
